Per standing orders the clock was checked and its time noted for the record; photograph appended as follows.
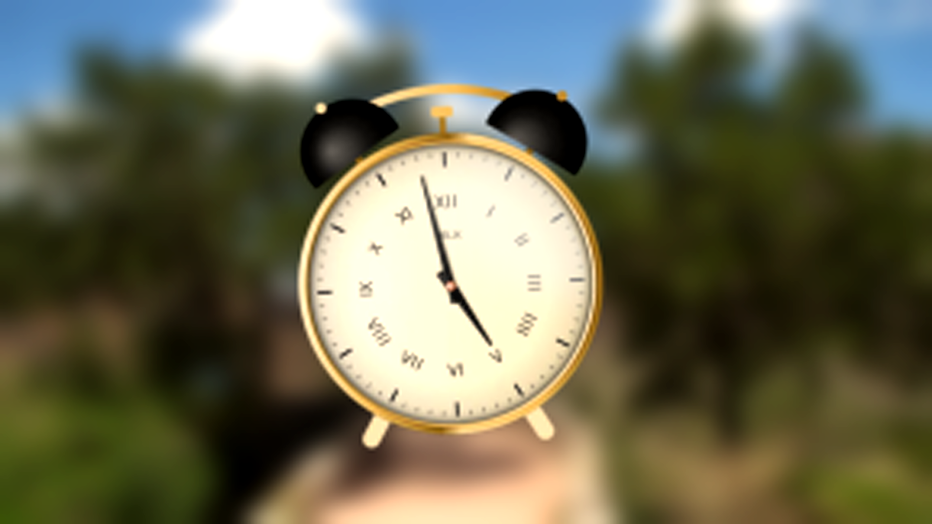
4:58
